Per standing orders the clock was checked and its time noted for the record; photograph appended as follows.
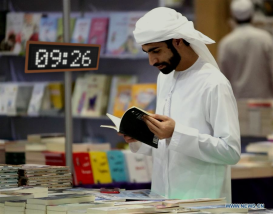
9:26
